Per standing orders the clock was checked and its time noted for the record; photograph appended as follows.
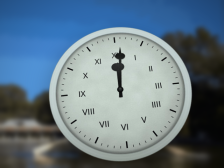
12:01
